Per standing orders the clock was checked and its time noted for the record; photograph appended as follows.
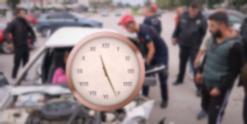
11:26
